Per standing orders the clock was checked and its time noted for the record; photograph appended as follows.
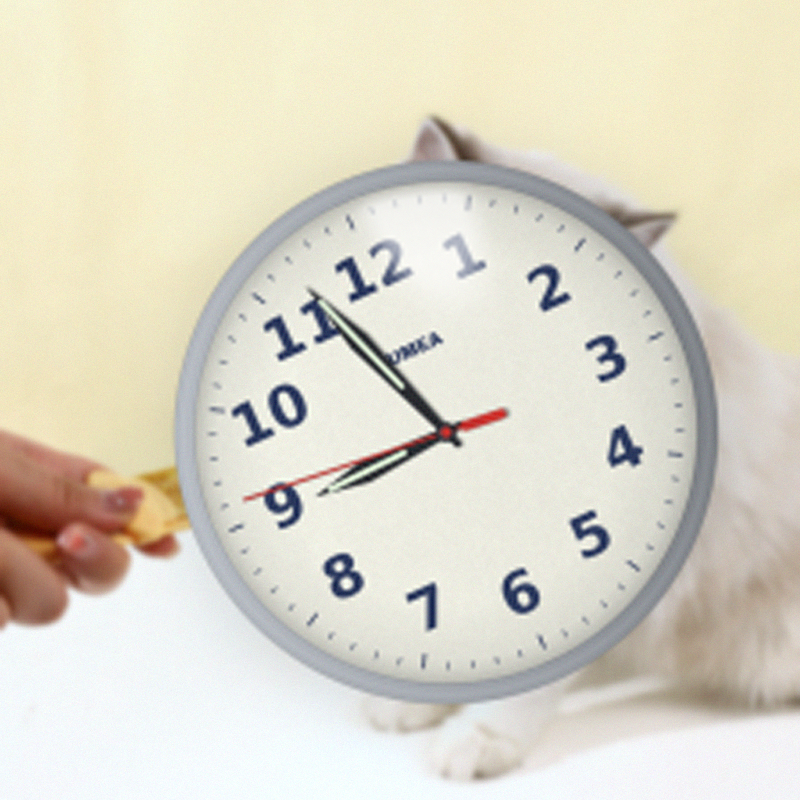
8:56:46
